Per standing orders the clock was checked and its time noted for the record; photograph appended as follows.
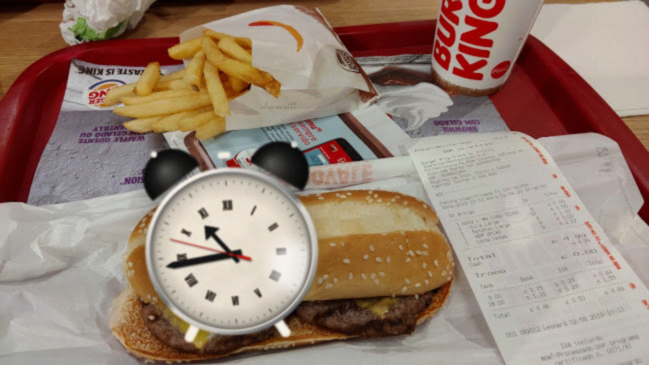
10:43:48
